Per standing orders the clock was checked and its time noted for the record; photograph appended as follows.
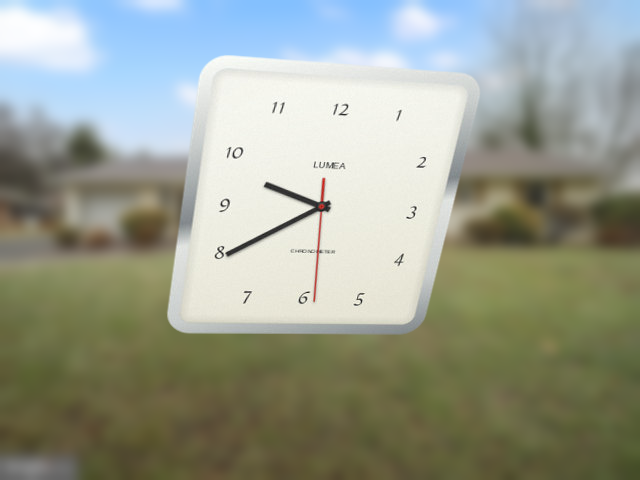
9:39:29
